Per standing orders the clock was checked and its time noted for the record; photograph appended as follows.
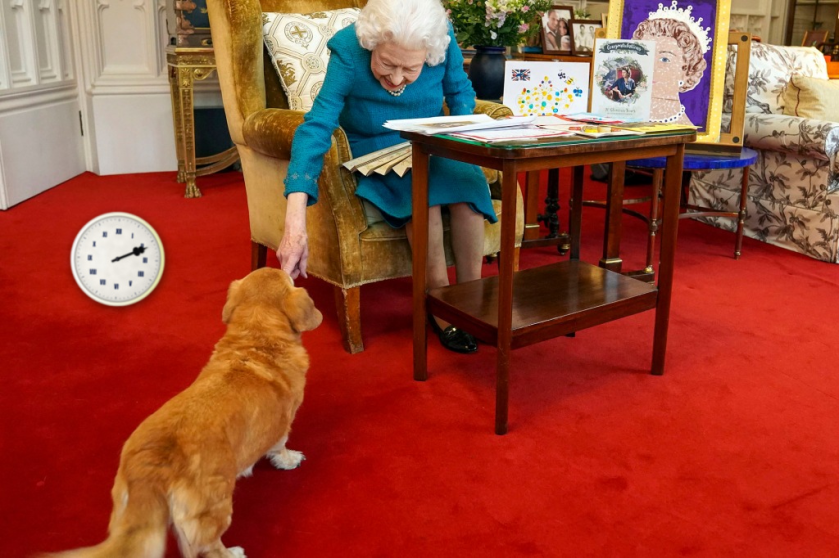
2:11
